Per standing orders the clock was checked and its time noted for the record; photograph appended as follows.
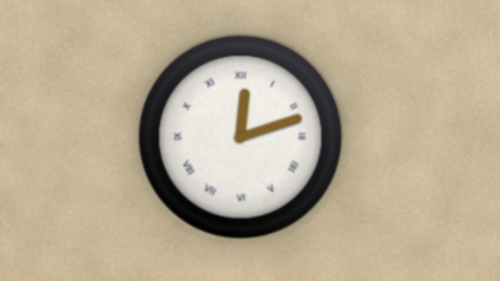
12:12
